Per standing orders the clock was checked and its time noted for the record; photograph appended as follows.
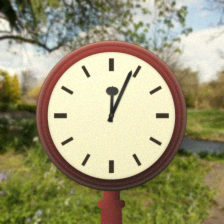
12:04
